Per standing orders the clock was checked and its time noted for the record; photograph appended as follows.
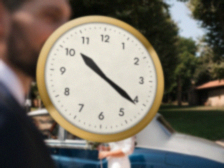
10:21
